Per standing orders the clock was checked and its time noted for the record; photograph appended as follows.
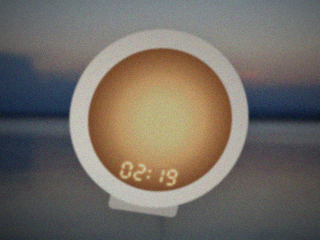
2:19
